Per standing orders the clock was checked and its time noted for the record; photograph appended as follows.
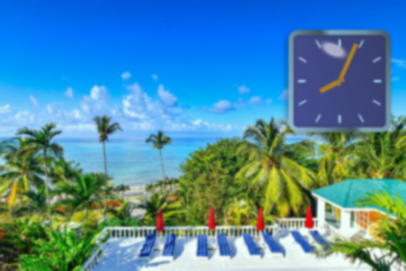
8:04
